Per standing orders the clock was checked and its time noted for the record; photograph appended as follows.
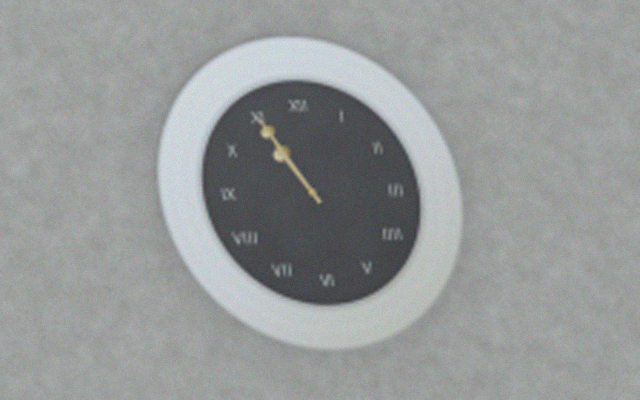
10:55
